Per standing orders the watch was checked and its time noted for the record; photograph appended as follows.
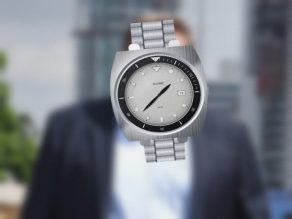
1:38
